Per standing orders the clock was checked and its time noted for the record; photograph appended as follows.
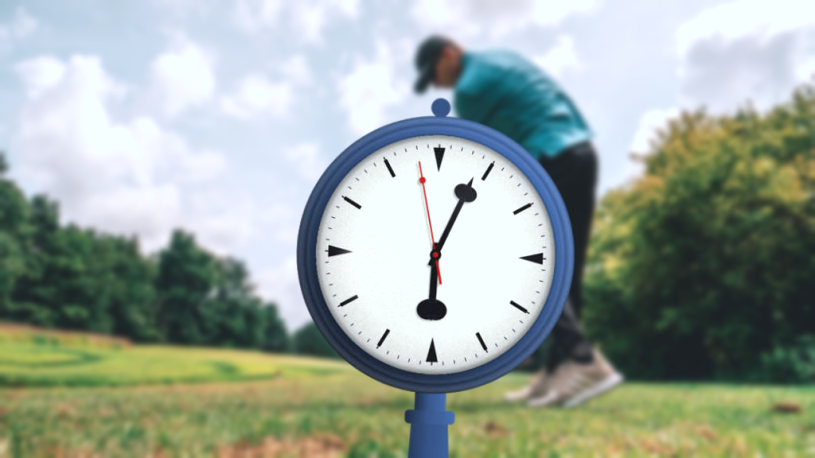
6:03:58
